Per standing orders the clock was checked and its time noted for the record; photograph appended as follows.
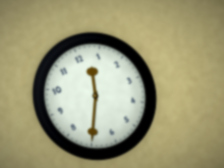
12:35
